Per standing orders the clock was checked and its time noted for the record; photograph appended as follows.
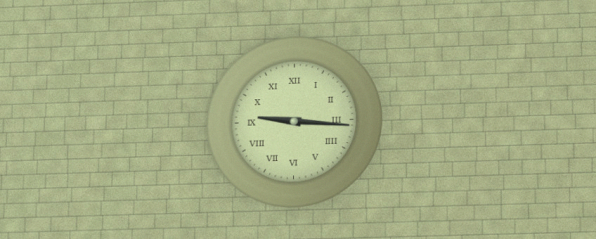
9:16
